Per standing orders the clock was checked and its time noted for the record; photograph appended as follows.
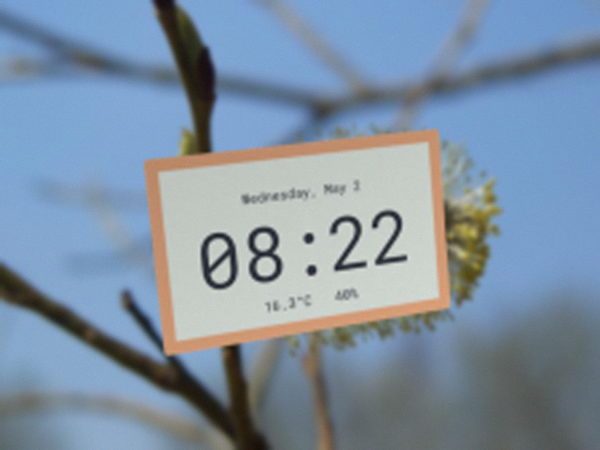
8:22
